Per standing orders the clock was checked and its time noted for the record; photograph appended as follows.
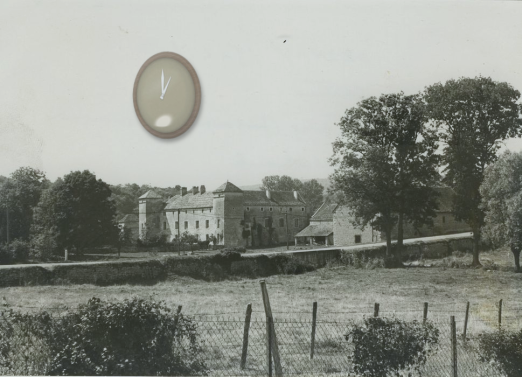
1:00
